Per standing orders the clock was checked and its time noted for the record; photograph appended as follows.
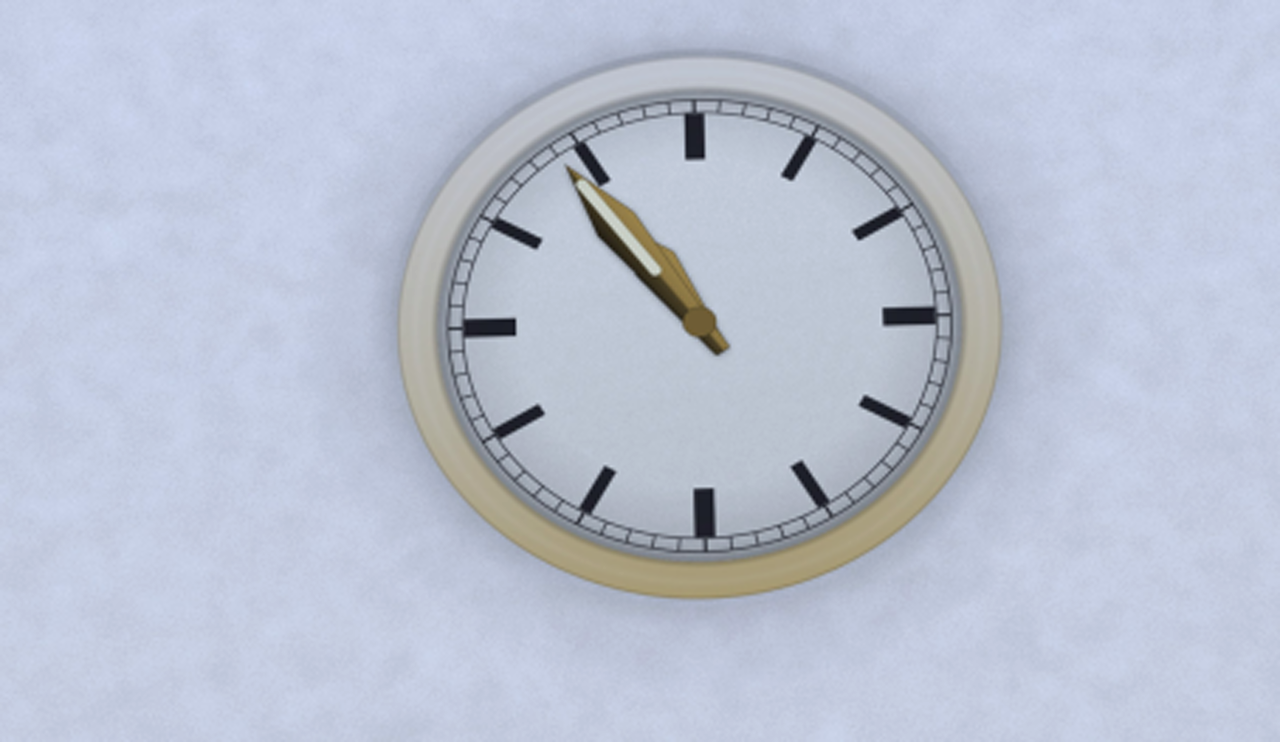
10:54
